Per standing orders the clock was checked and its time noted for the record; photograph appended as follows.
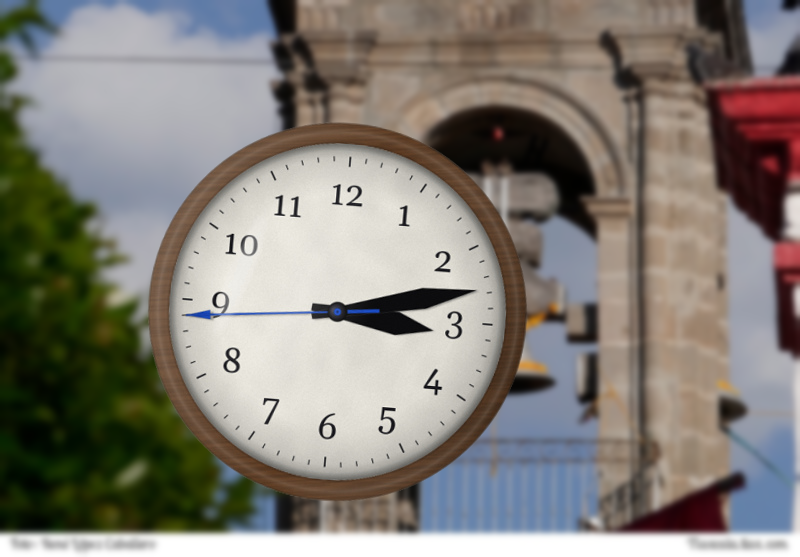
3:12:44
